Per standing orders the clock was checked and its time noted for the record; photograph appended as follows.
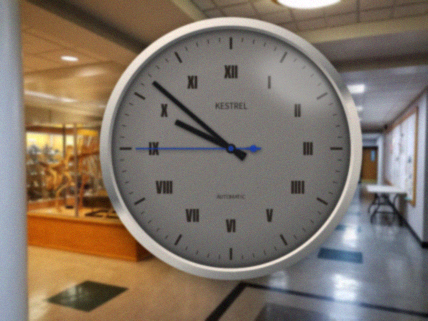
9:51:45
